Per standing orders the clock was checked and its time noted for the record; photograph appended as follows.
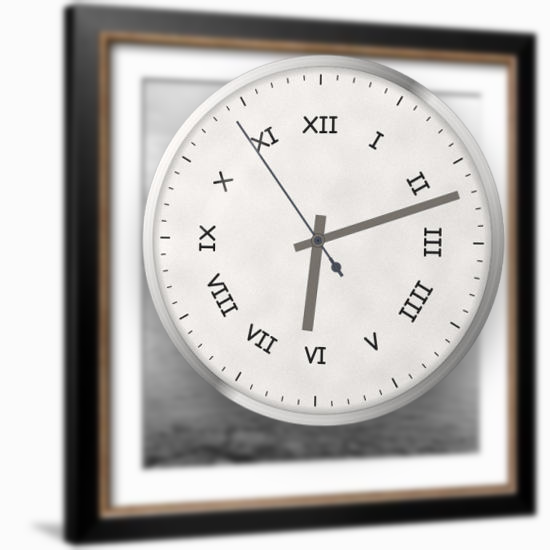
6:11:54
